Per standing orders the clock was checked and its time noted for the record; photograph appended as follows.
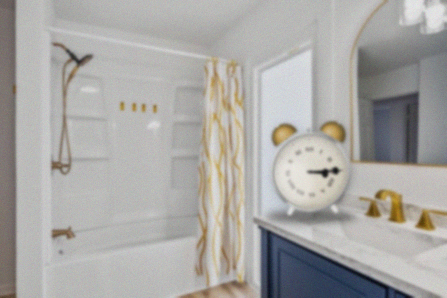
3:15
